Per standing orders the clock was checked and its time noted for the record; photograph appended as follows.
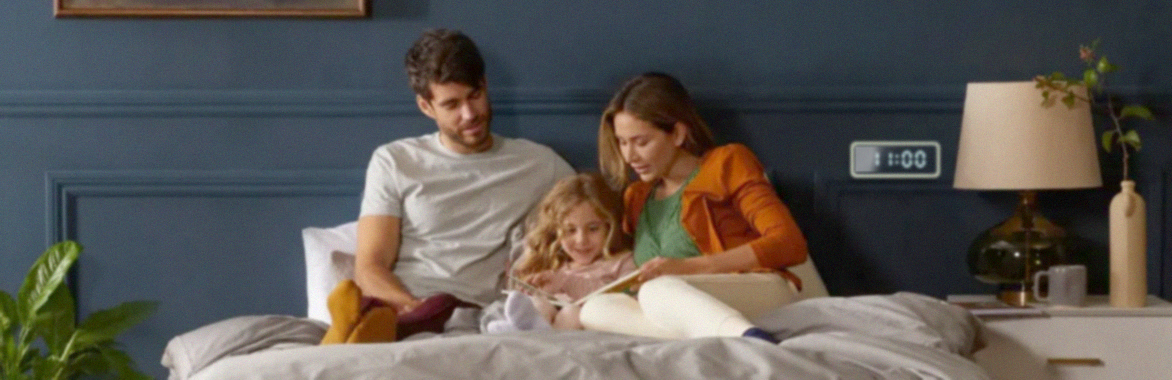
11:00
